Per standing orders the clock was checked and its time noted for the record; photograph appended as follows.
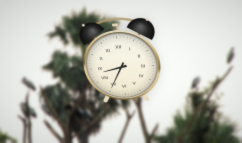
8:35
